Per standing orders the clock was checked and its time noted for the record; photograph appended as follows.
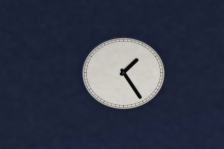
1:25
